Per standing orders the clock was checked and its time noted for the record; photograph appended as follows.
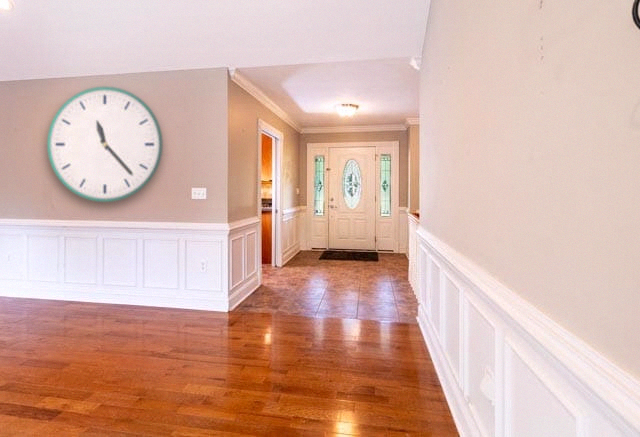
11:23
